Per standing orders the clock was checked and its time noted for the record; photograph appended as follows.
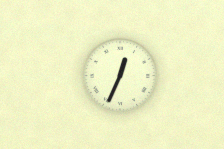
12:34
